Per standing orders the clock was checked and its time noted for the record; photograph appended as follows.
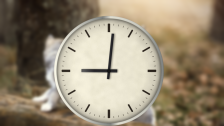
9:01
